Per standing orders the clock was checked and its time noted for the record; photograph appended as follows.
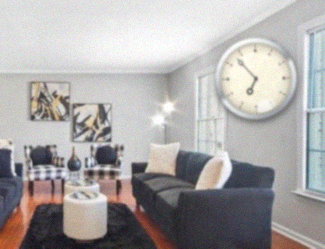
6:53
